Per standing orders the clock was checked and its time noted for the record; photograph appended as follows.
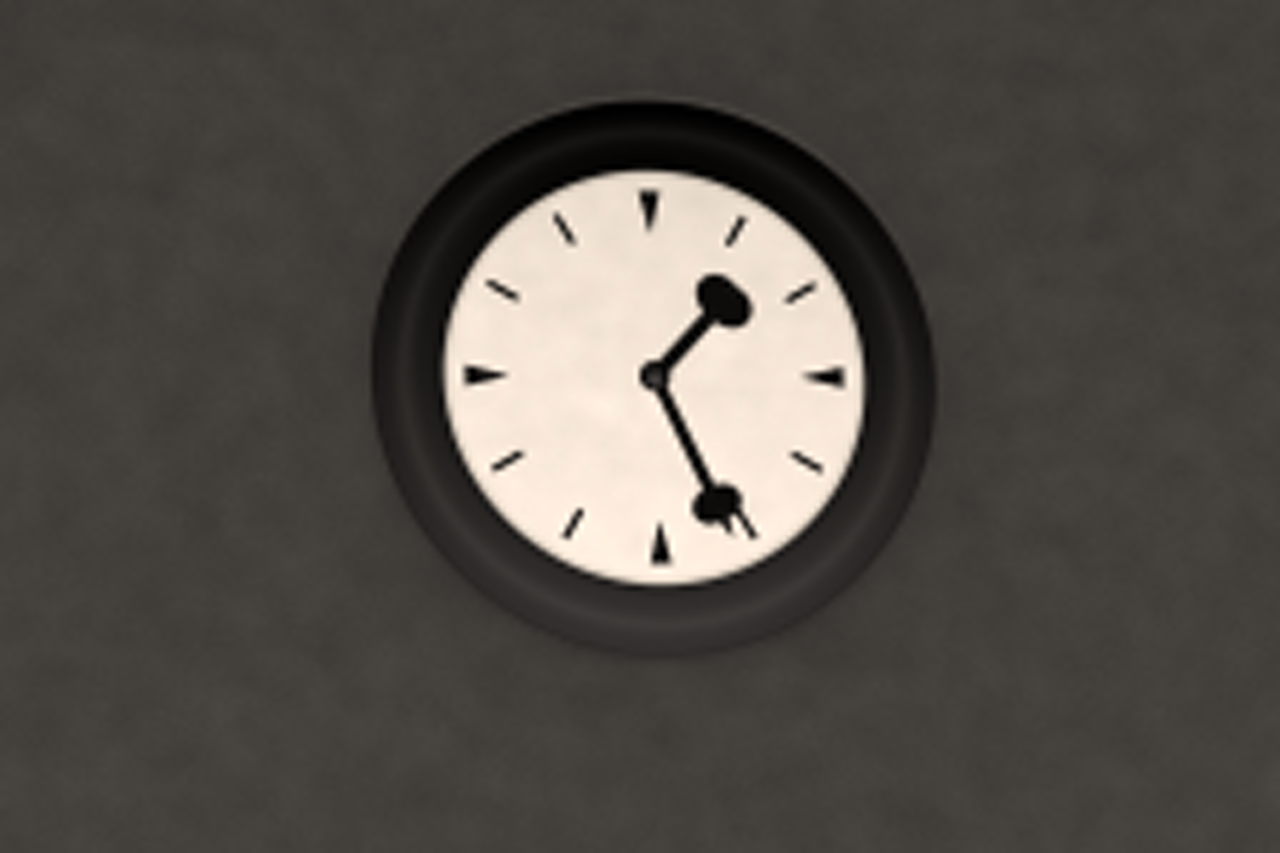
1:26
